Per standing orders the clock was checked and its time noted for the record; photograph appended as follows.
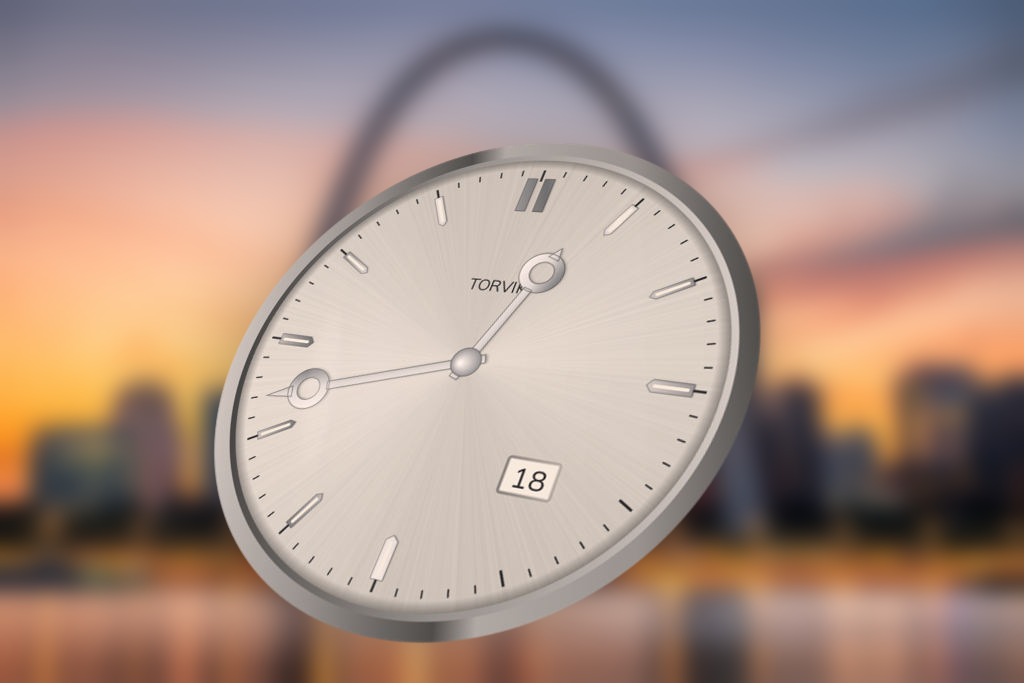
12:42
